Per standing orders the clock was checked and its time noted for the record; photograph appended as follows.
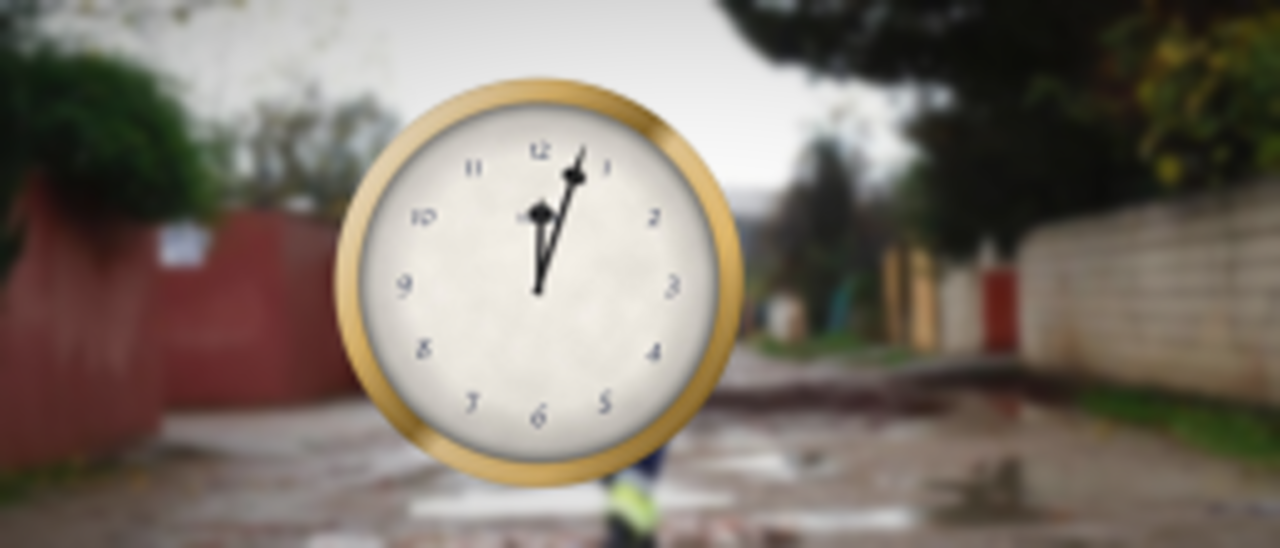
12:03
